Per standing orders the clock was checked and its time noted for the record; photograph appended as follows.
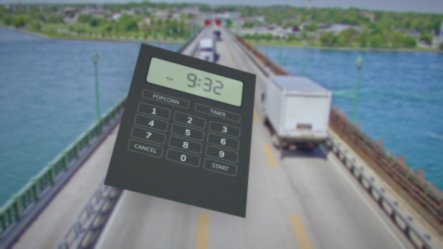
9:32
